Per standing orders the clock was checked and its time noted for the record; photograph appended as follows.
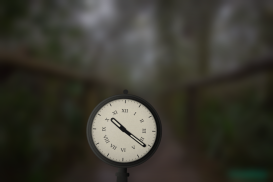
10:21
